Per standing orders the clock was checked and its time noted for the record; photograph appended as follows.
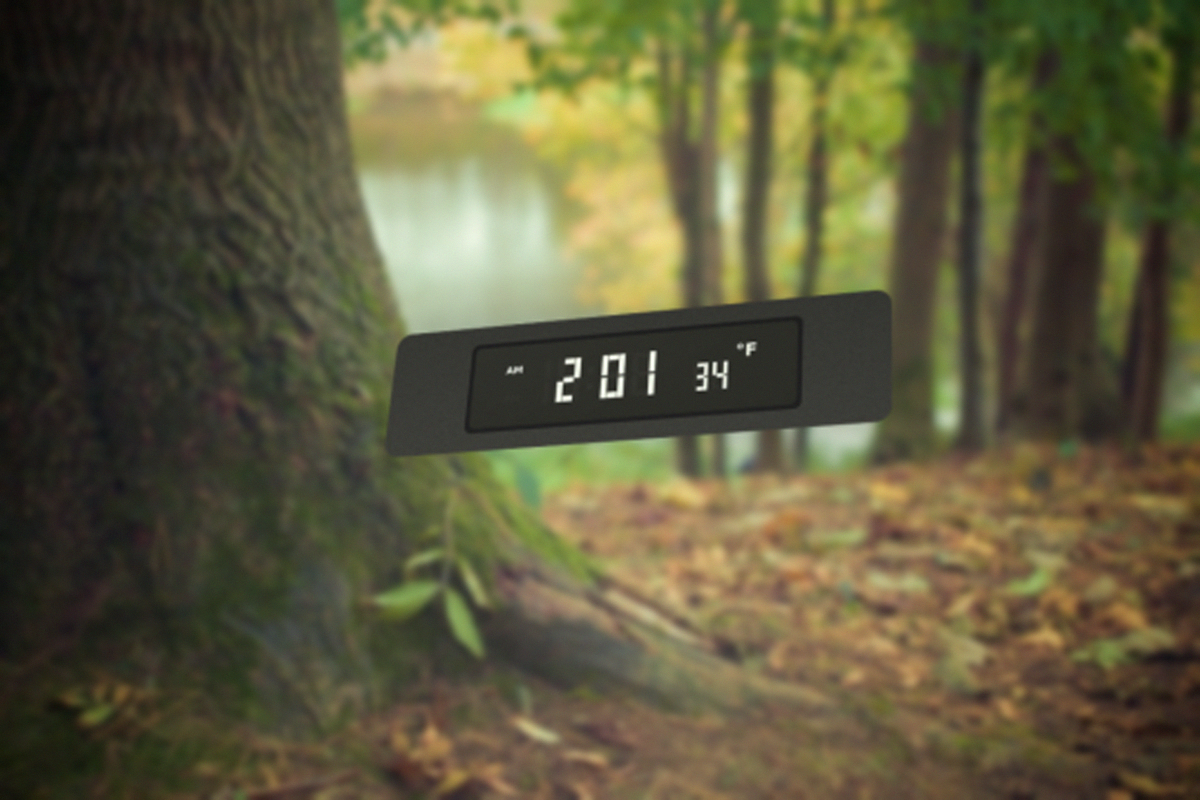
2:01
